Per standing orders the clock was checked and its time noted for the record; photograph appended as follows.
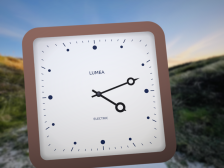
4:12
